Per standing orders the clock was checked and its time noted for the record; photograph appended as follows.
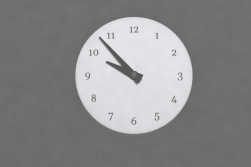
9:53
